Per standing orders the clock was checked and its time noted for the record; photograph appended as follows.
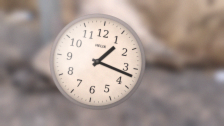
1:17
